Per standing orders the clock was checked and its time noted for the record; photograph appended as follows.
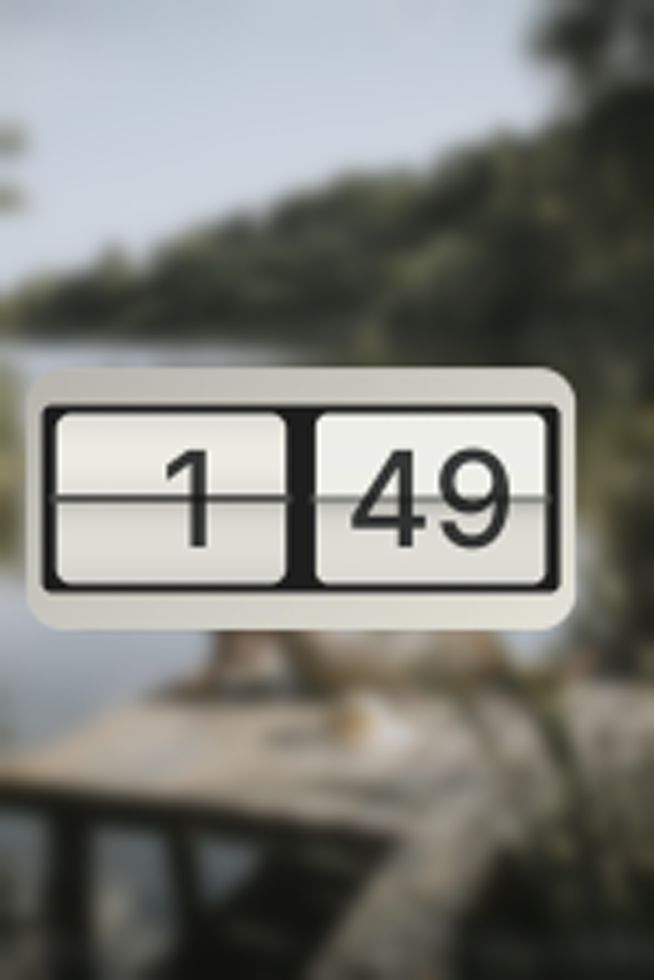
1:49
